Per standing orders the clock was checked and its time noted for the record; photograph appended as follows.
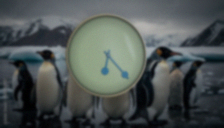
6:23
